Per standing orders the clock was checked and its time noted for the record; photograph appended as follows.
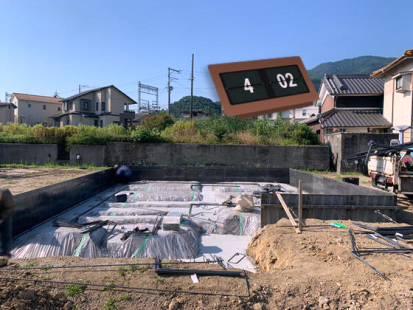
4:02
